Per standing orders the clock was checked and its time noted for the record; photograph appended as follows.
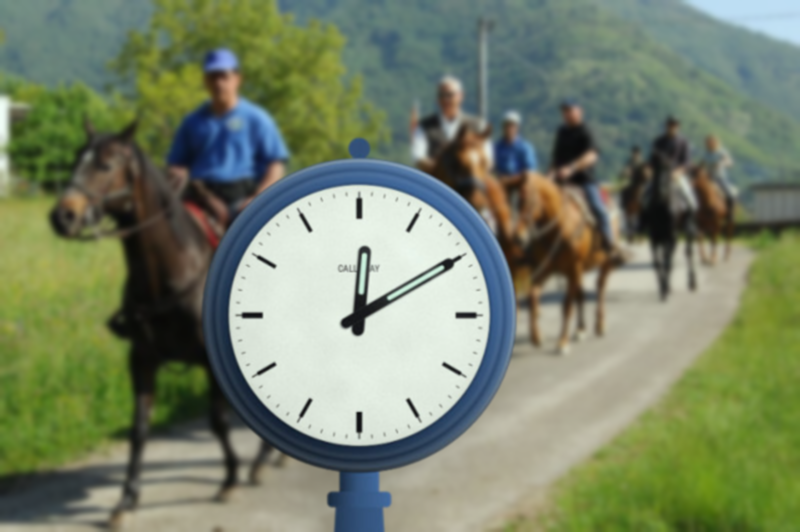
12:10
